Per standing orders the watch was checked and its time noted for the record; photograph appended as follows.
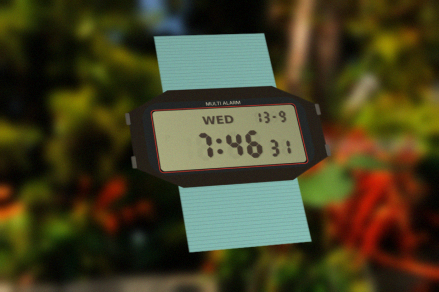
7:46:31
